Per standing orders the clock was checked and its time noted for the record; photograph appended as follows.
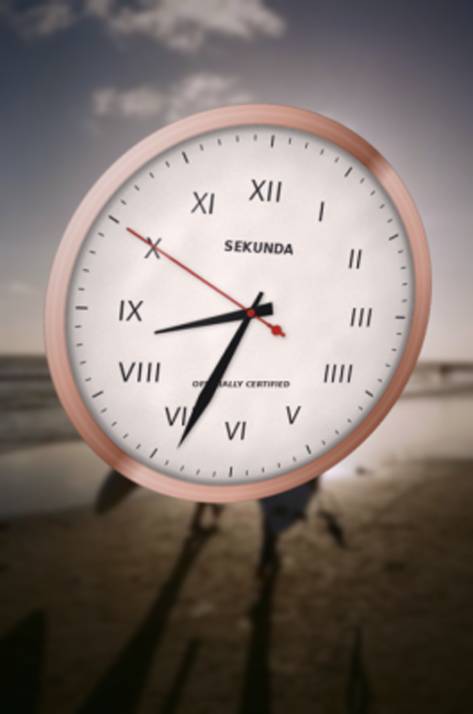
8:33:50
